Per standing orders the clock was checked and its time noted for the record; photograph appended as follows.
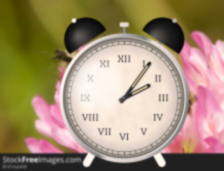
2:06
